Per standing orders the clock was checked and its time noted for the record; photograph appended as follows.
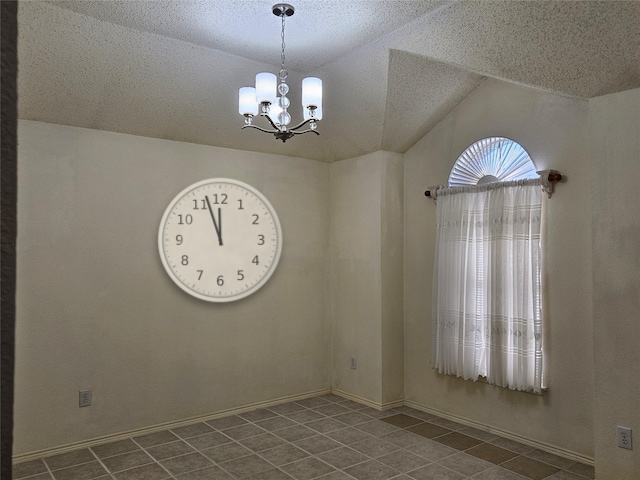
11:57
